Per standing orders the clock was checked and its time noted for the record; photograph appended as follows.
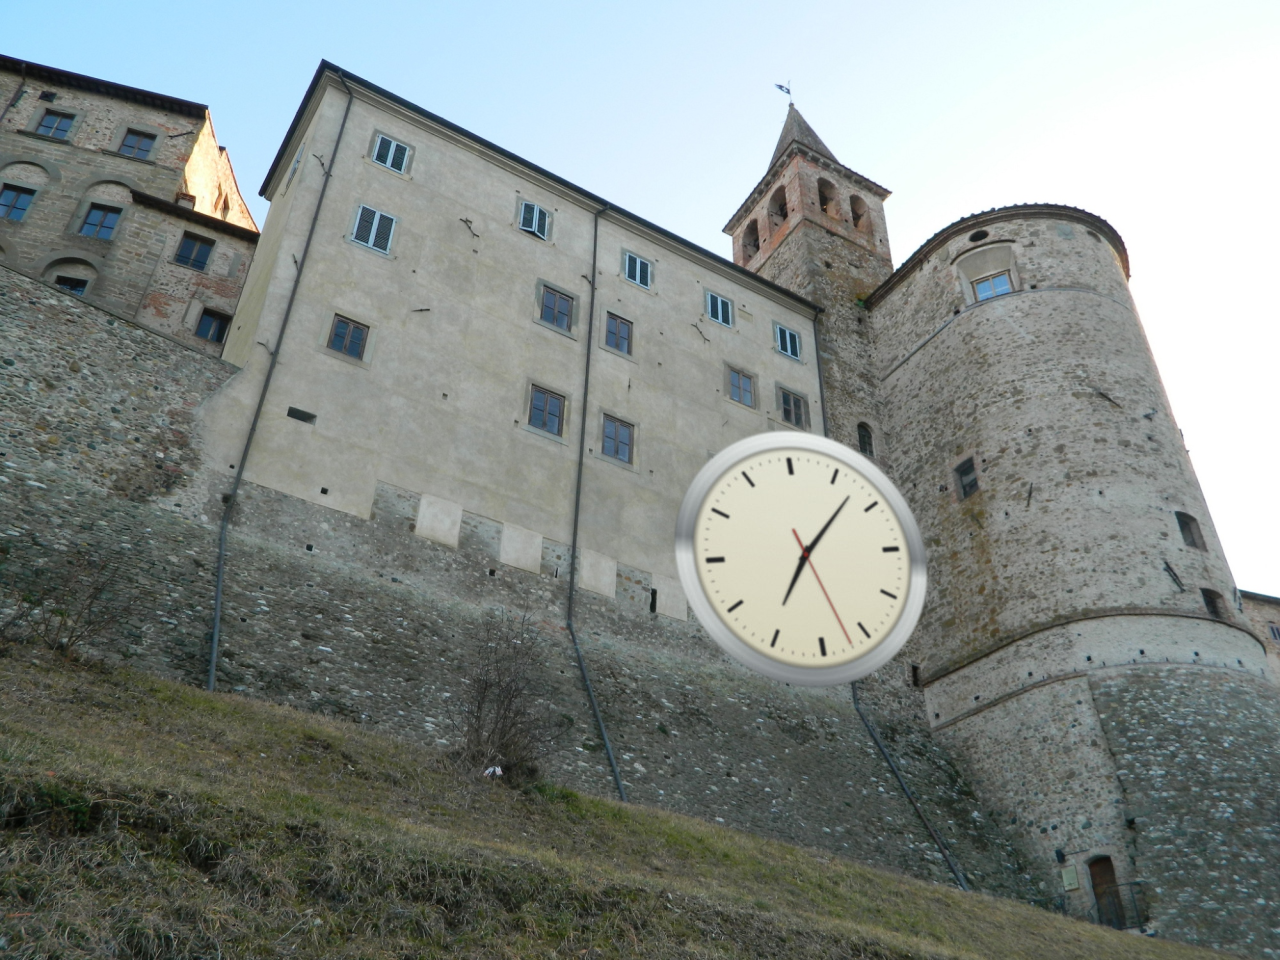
7:07:27
